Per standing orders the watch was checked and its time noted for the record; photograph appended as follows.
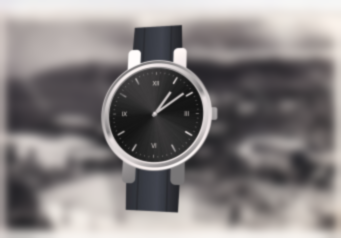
1:09
